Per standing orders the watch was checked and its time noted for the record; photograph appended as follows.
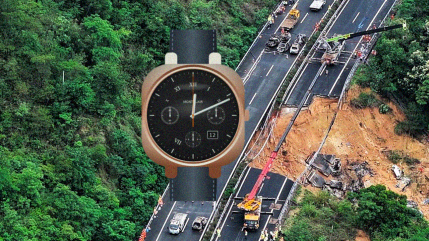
12:11
